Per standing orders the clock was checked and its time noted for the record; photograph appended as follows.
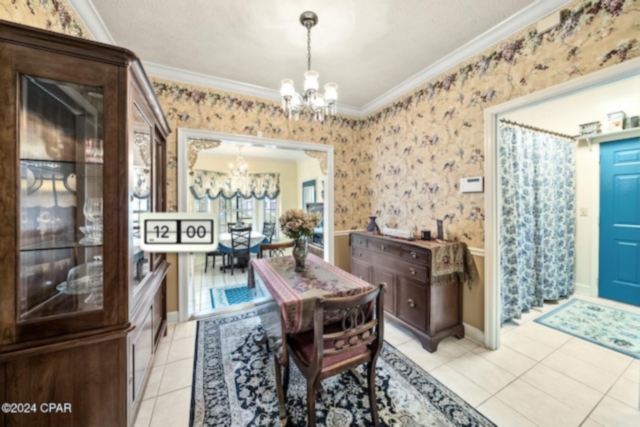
12:00
